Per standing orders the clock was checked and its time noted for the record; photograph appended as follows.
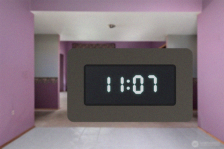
11:07
